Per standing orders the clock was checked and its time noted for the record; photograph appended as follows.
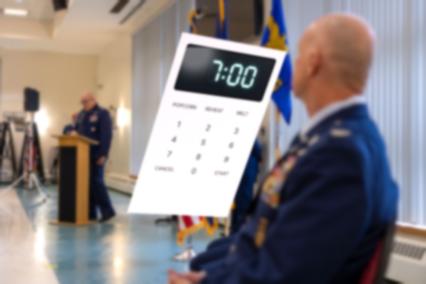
7:00
